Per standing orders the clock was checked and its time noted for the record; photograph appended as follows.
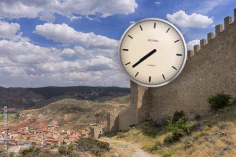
7:38
